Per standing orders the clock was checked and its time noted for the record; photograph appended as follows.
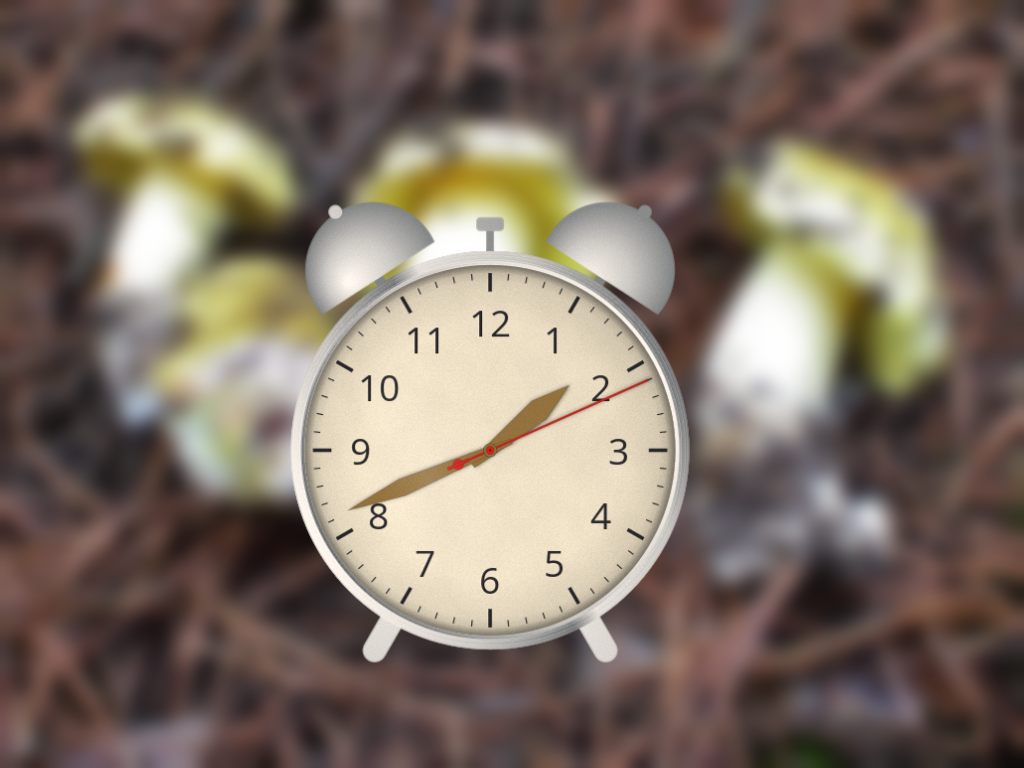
1:41:11
